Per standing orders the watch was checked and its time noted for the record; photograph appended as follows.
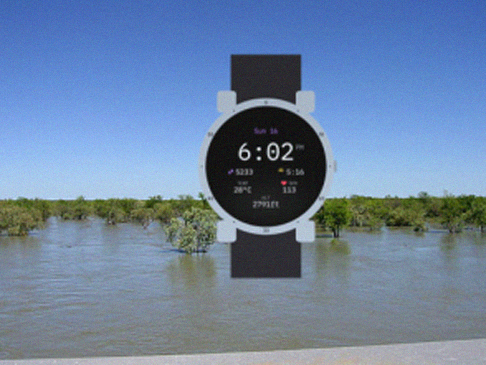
6:02
